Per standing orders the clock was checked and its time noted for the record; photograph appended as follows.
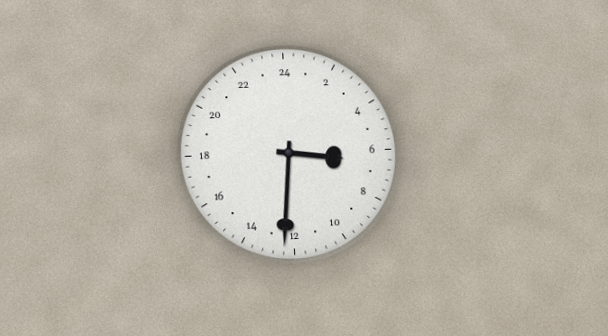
6:31
